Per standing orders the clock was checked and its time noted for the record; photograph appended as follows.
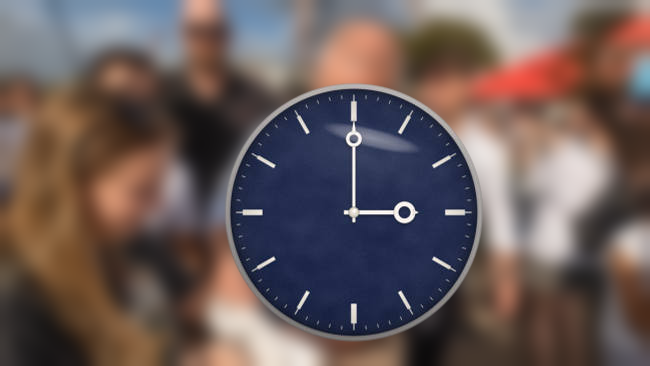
3:00
